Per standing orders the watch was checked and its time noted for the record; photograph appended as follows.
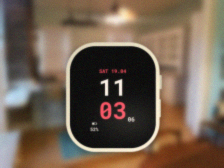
11:03
